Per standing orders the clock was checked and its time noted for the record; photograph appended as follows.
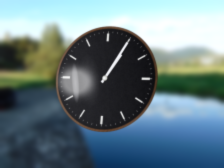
1:05
